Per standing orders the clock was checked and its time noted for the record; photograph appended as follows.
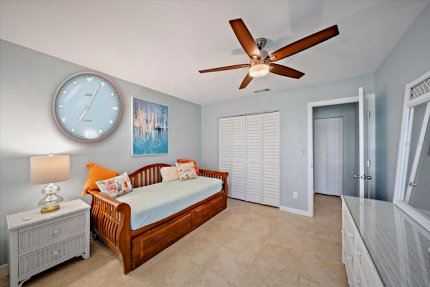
7:04
